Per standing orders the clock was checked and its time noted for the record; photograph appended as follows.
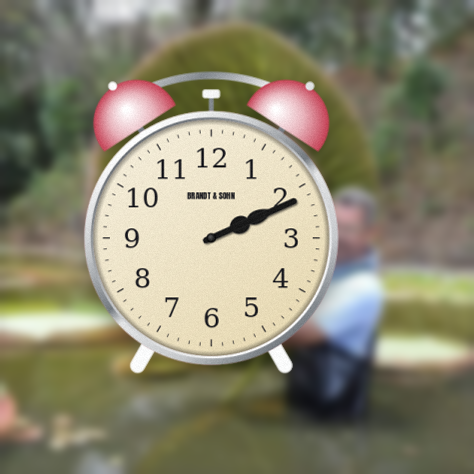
2:11
